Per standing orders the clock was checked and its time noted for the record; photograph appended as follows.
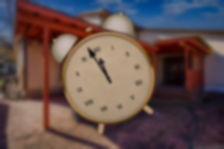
11:58
